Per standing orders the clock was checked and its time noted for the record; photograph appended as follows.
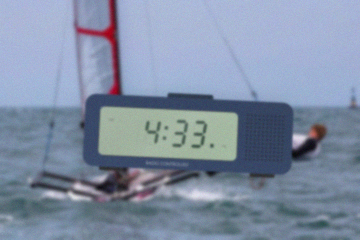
4:33
